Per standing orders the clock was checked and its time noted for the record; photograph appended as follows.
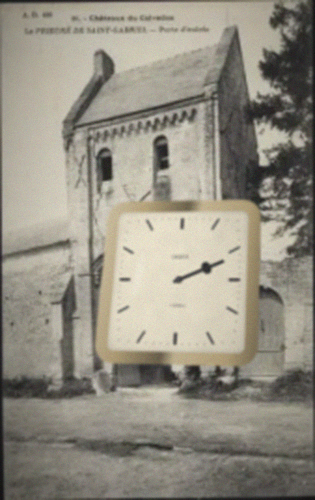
2:11
